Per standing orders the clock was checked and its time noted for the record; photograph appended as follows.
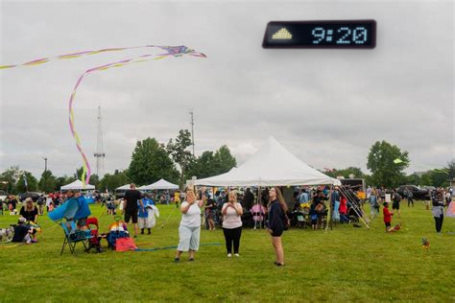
9:20
